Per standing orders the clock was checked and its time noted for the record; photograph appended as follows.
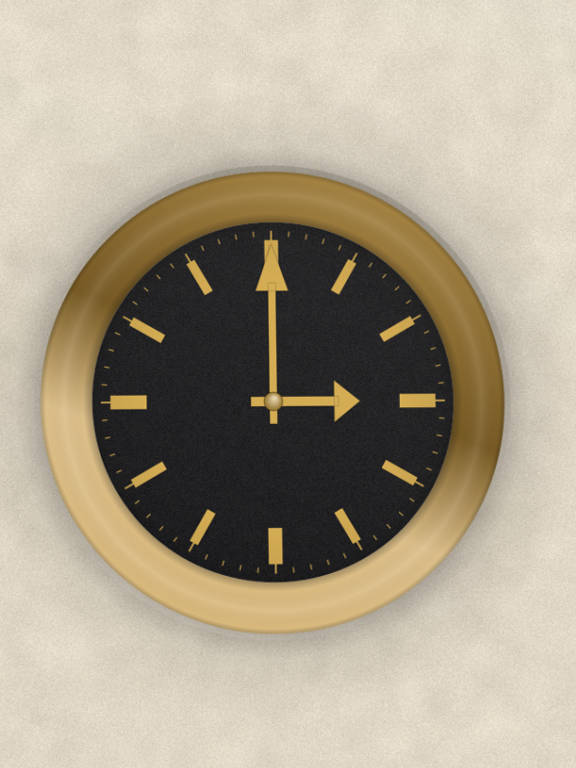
3:00
